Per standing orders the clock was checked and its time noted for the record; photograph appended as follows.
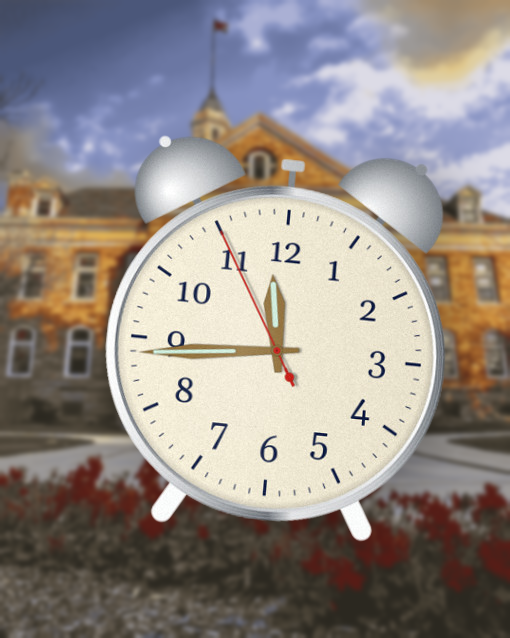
11:43:55
